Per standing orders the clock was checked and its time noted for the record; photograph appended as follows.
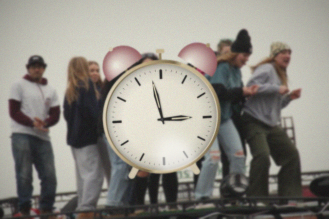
2:58
